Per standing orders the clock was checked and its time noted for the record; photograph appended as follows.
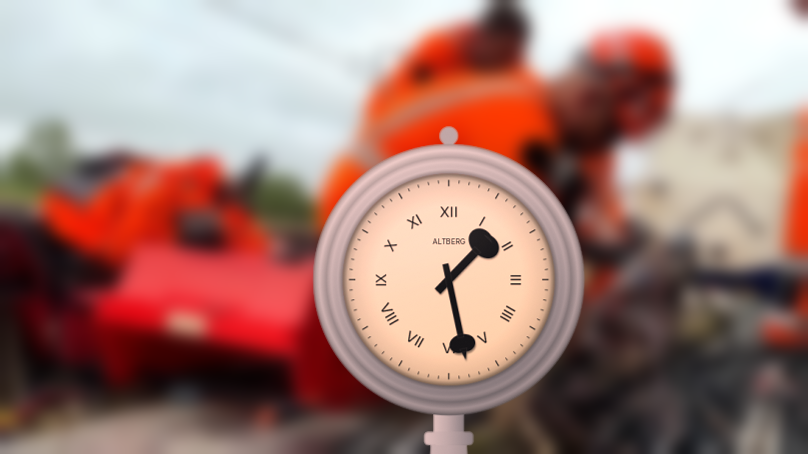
1:28
